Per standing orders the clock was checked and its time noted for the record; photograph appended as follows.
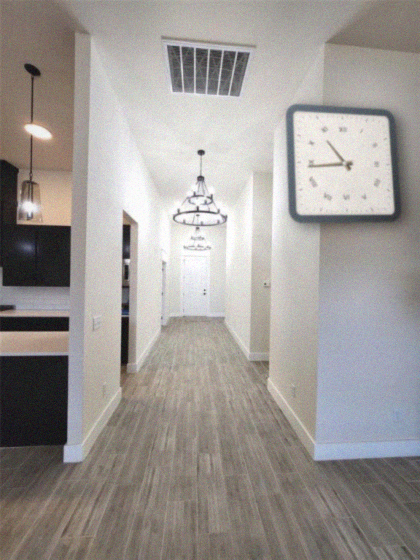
10:44
